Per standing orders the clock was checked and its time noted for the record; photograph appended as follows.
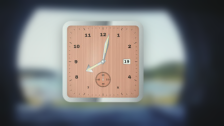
8:02
